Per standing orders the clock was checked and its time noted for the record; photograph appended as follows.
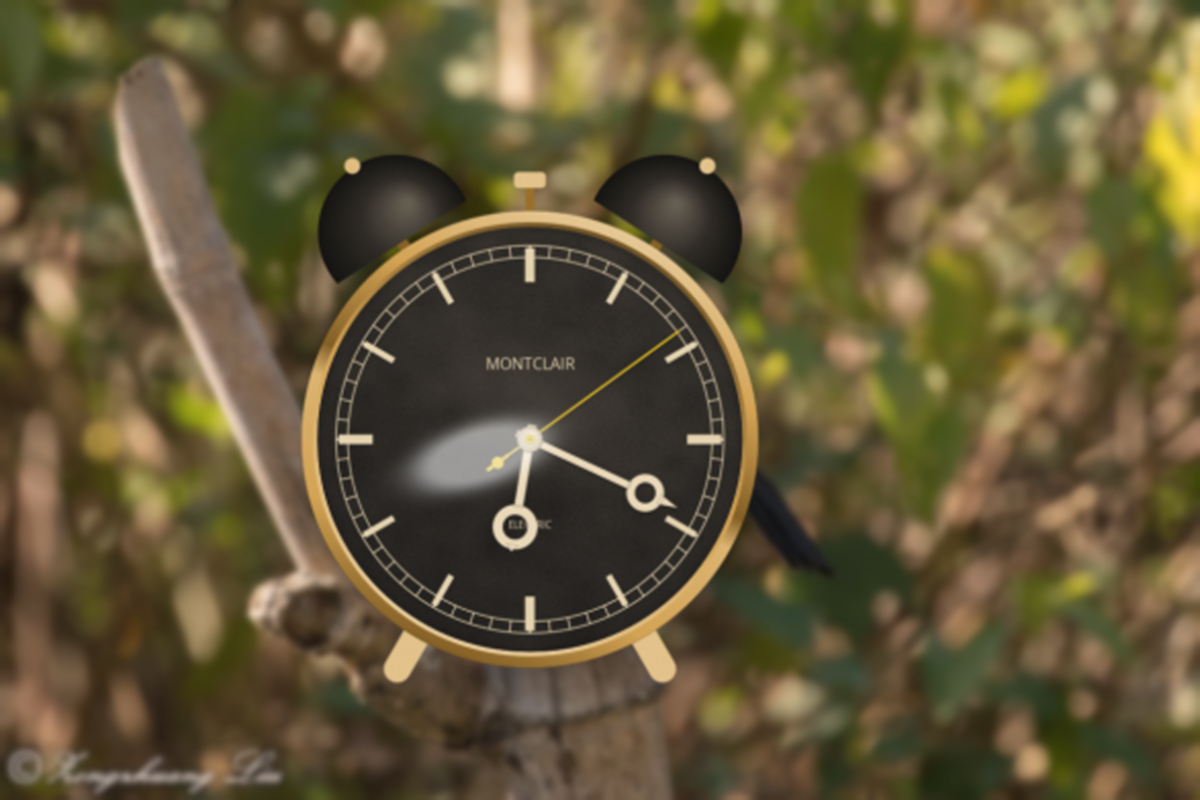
6:19:09
